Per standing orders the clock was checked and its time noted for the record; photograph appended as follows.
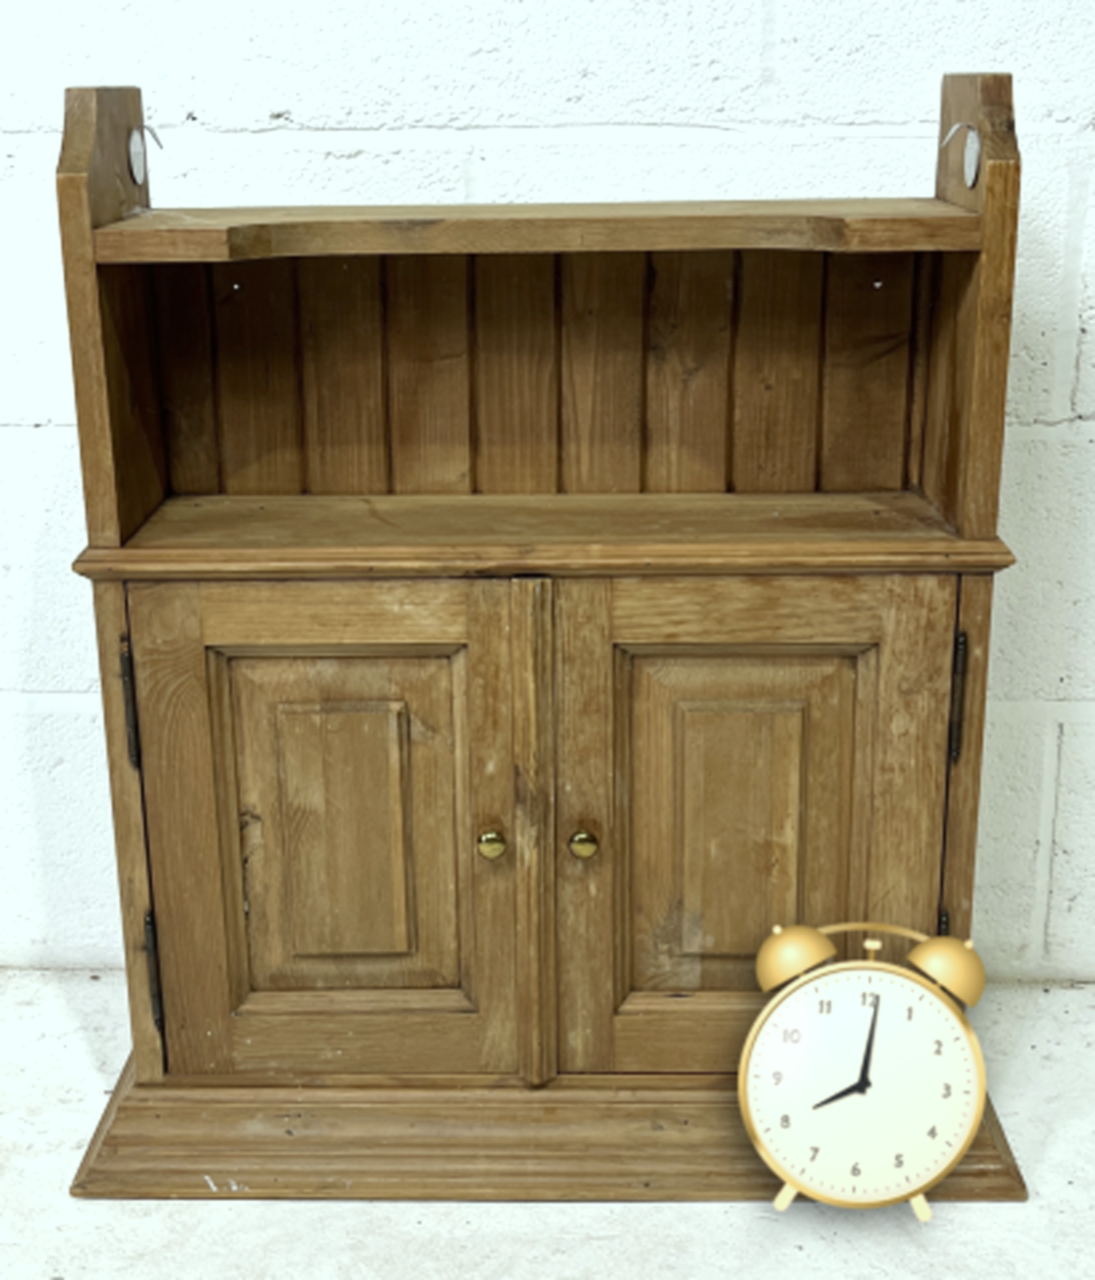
8:01
